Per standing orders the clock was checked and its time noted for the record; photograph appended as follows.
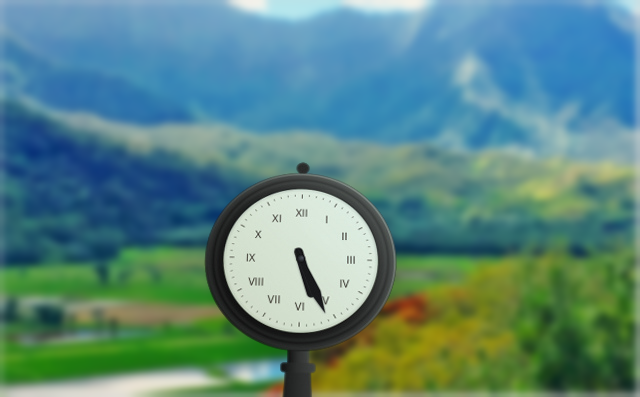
5:26
